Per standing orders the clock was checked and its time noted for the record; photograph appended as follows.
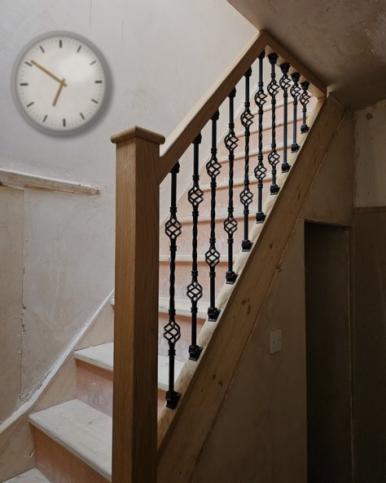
6:51
